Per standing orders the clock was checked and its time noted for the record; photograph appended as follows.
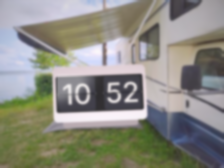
10:52
